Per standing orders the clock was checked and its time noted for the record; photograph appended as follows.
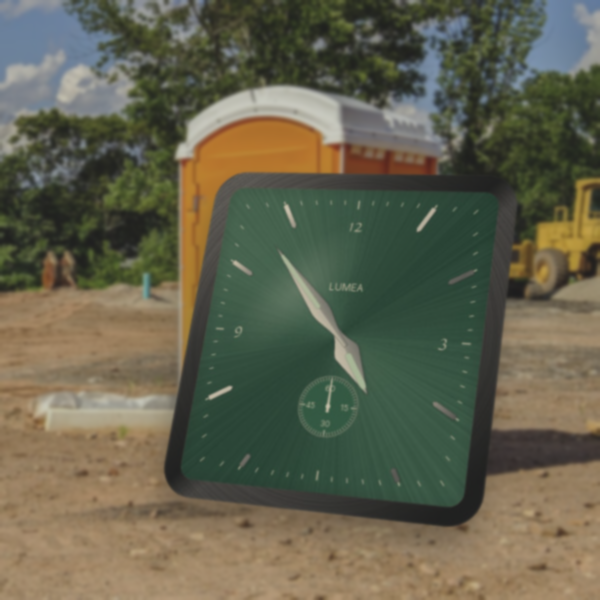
4:53
